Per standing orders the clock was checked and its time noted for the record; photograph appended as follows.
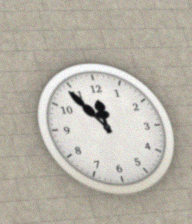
11:54
